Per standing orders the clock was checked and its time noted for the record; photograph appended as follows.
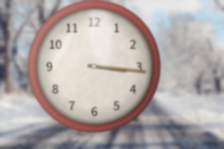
3:16
